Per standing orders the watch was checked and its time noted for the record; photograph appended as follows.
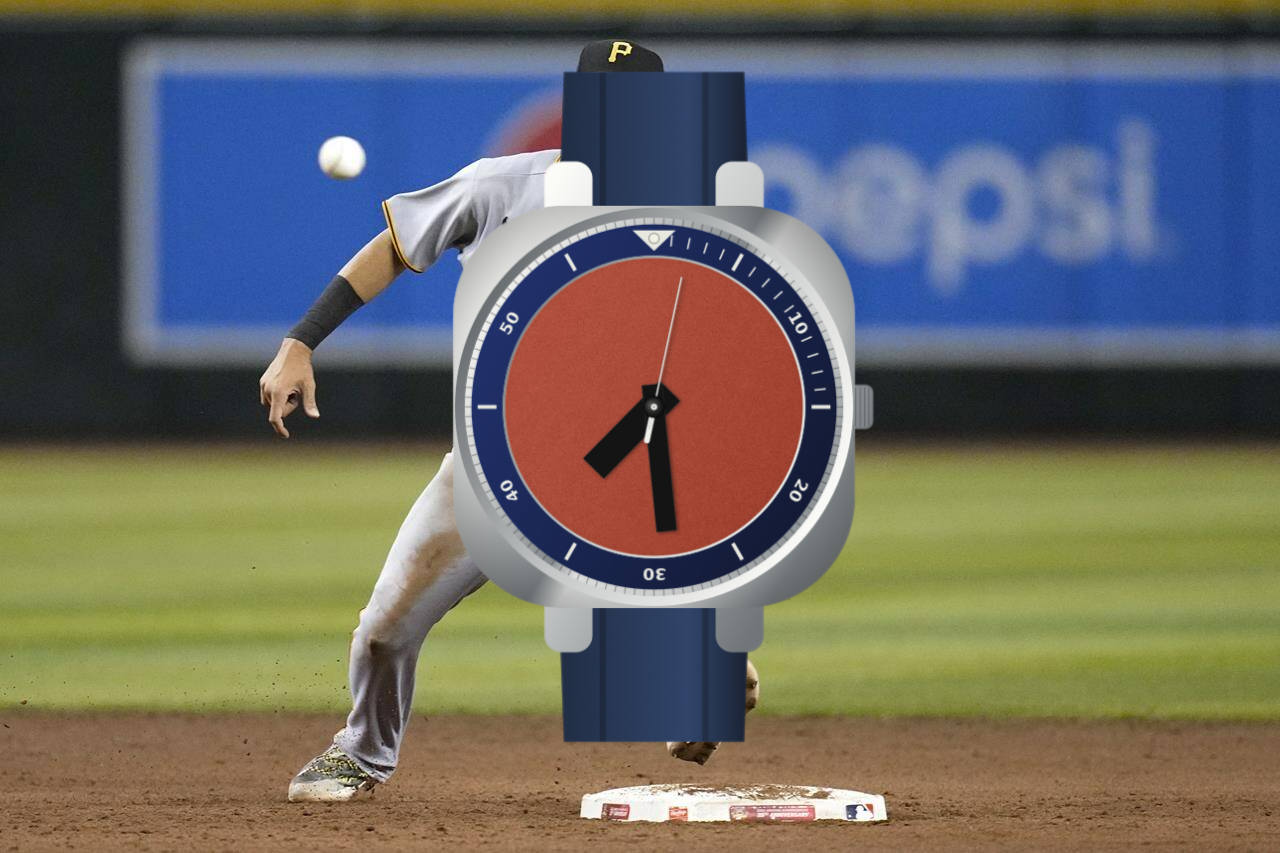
7:29:02
